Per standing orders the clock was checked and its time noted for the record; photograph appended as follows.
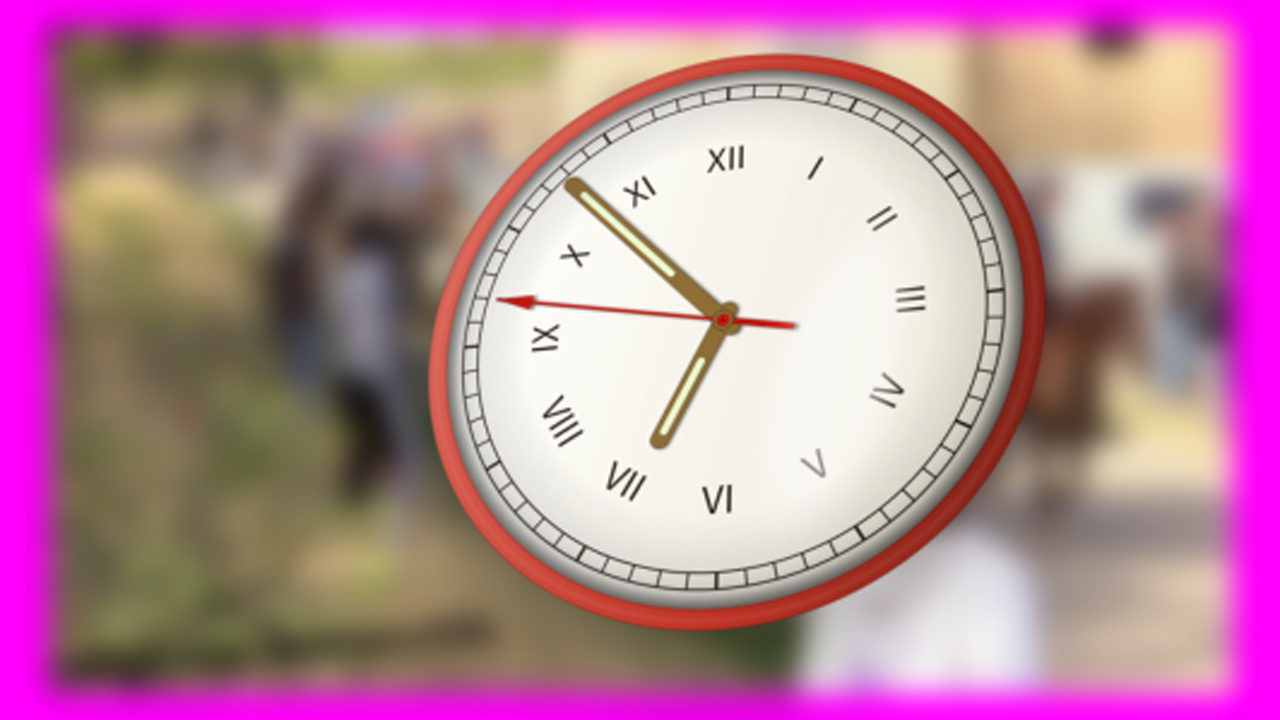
6:52:47
